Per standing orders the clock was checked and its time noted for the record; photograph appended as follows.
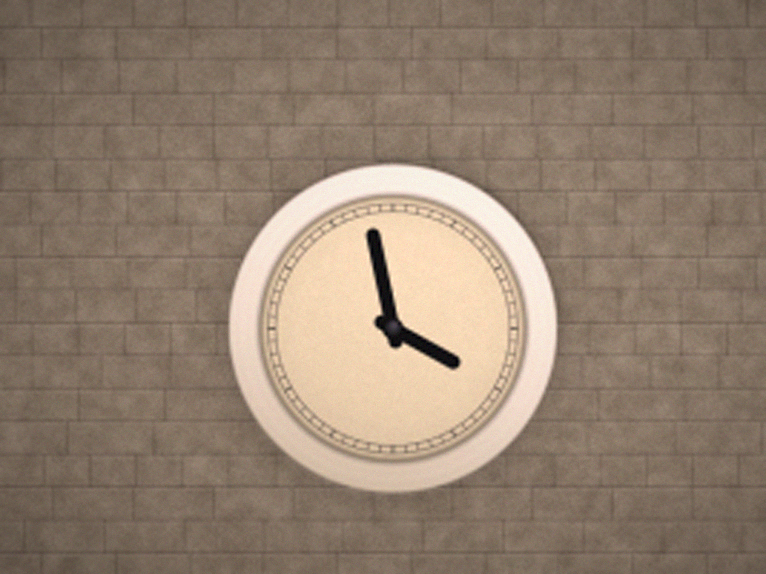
3:58
